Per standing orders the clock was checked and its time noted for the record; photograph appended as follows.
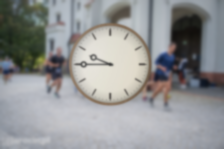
9:45
